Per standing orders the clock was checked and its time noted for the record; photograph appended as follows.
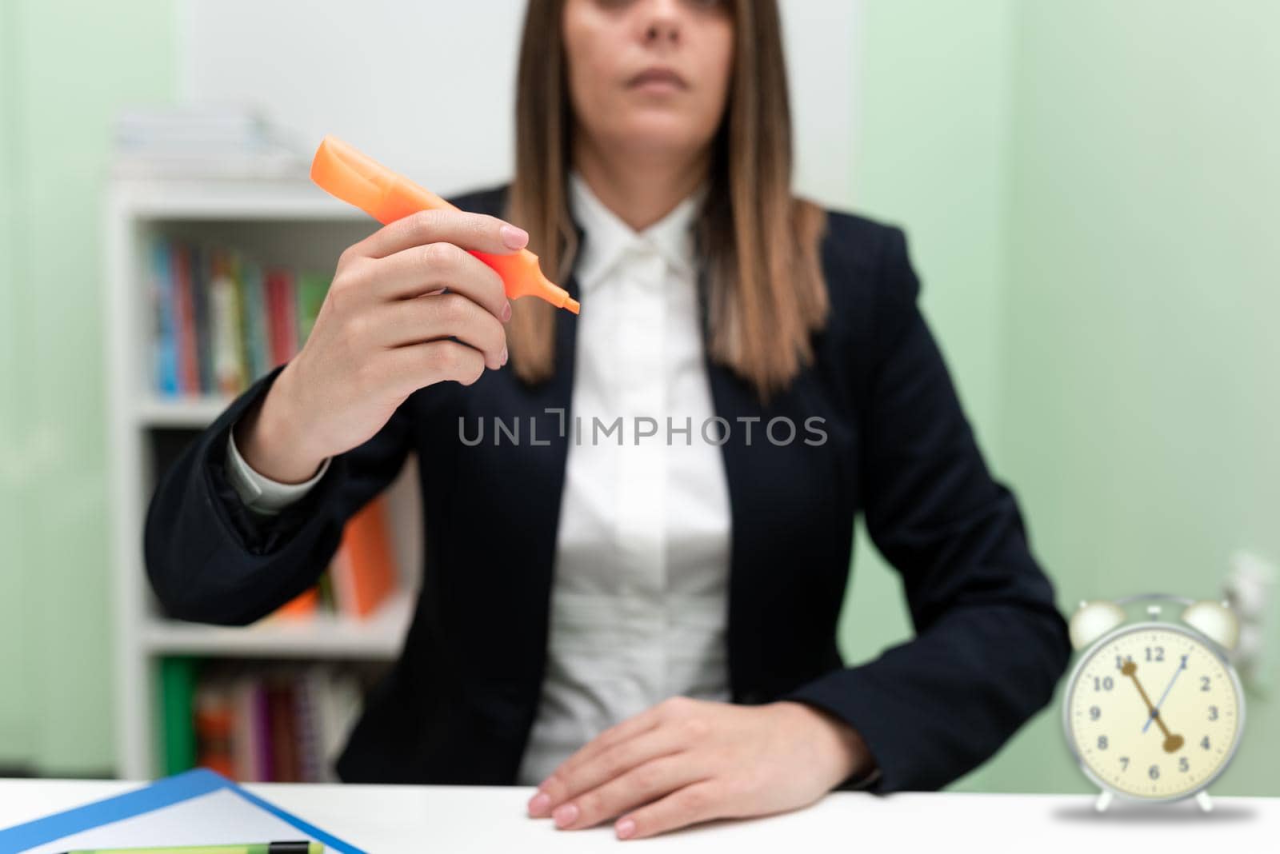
4:55:05
